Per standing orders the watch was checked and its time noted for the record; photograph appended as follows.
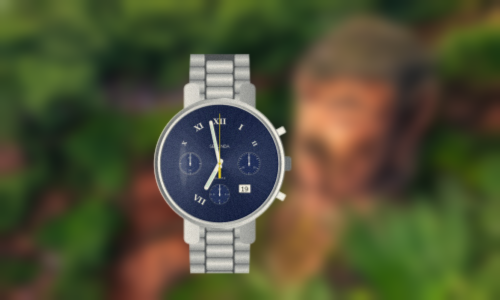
6:58
